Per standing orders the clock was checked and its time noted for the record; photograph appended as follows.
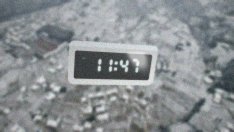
11:47
